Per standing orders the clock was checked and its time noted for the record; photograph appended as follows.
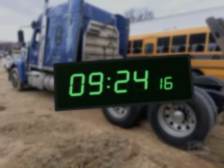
9:24:16
